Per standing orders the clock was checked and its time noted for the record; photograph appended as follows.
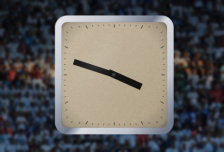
3:48
